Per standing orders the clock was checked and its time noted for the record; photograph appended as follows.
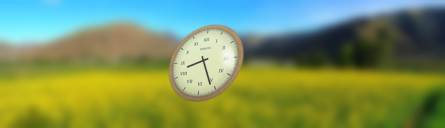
8:26
